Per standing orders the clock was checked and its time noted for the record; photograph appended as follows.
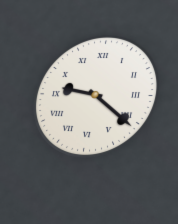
9:21
